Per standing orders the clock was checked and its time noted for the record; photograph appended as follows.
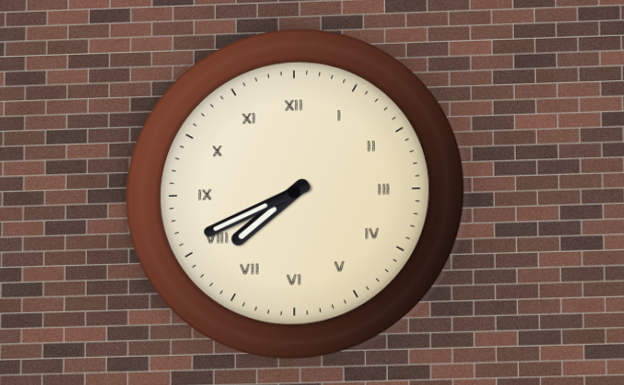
7:41
